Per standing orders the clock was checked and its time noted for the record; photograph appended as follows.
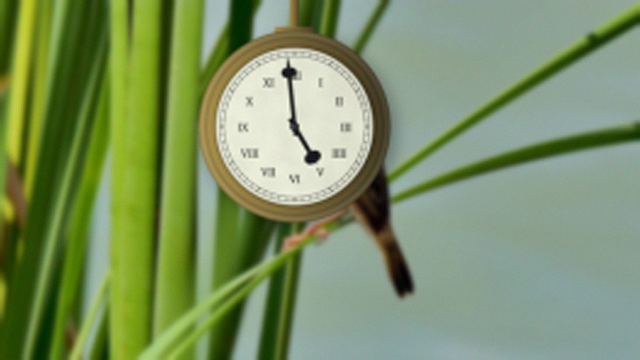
4:59
